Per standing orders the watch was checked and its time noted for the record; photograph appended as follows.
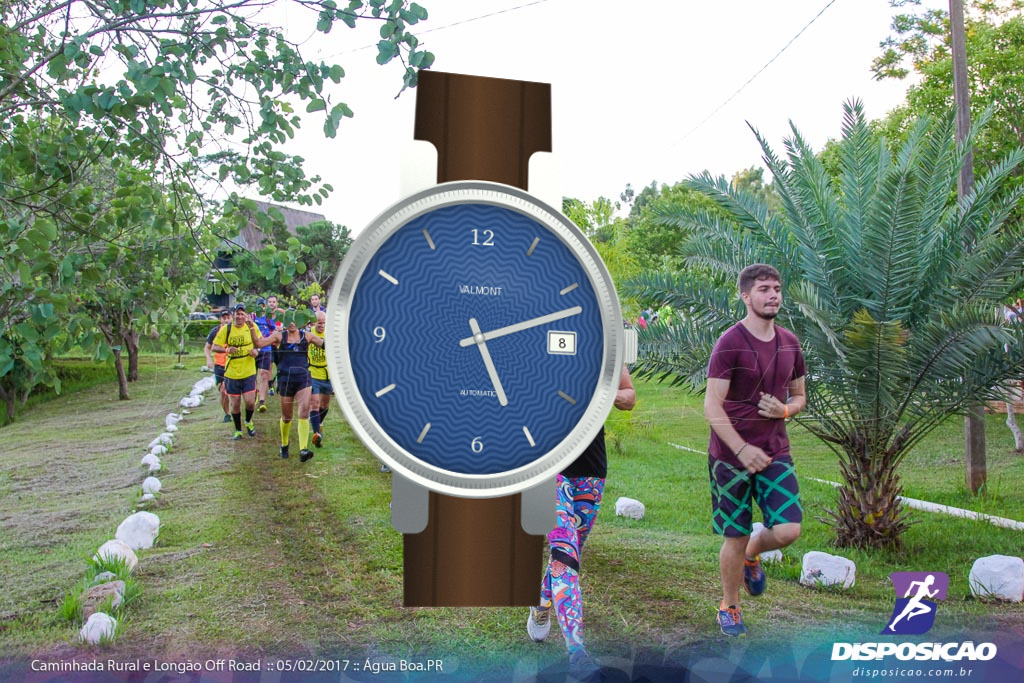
5:12
